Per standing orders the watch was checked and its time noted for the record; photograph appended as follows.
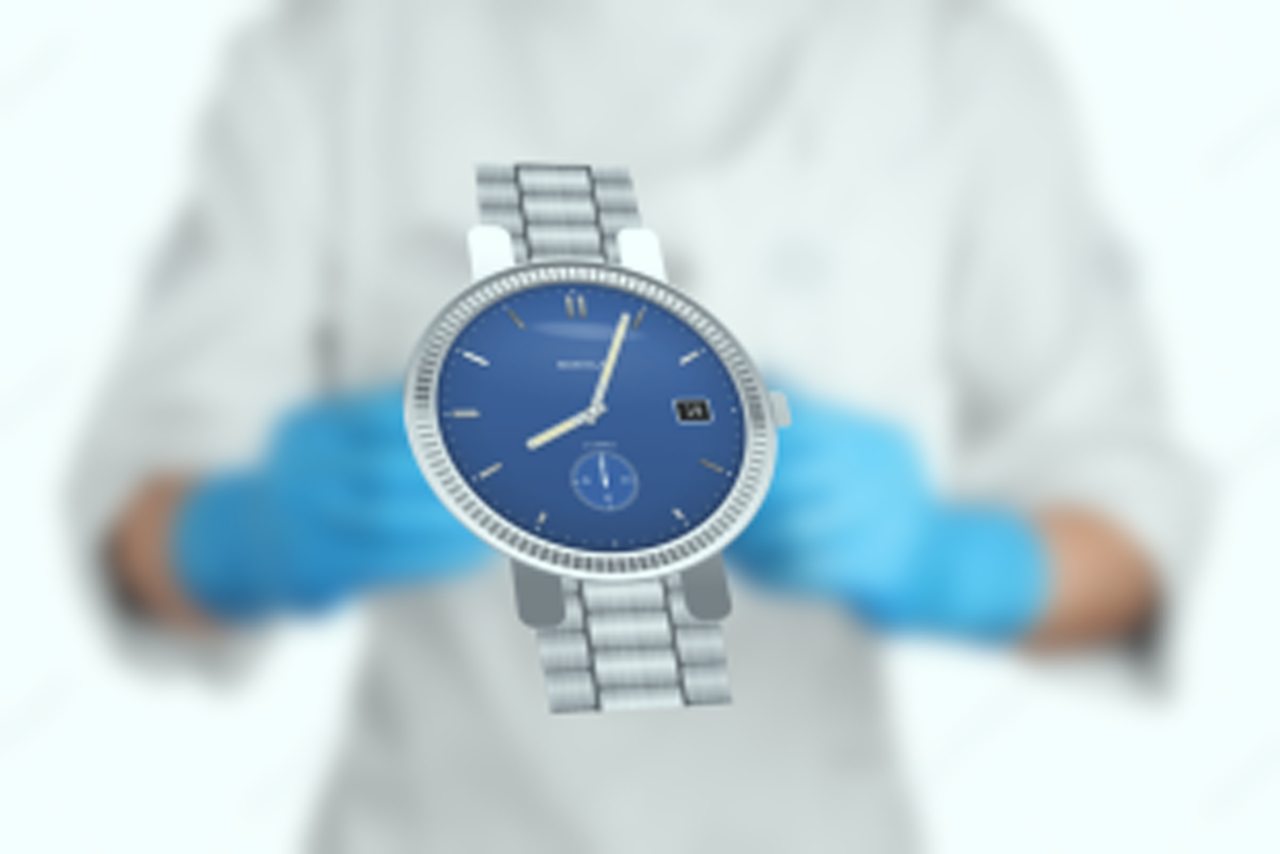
8:04
